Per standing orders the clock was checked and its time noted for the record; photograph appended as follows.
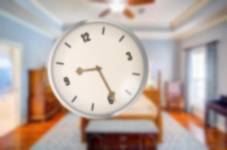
9:29
